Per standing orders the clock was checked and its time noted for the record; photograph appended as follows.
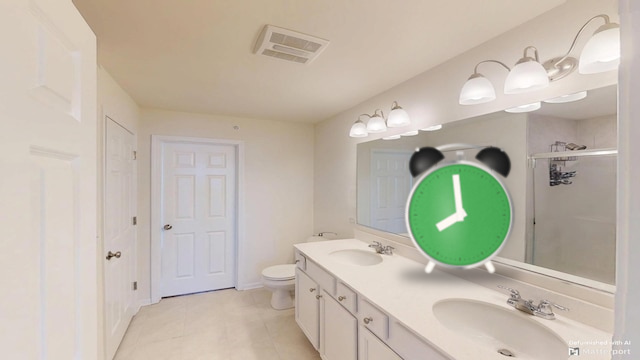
7:59
